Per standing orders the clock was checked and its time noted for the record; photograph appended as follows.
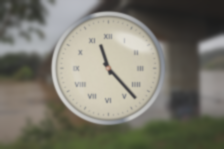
11:23
